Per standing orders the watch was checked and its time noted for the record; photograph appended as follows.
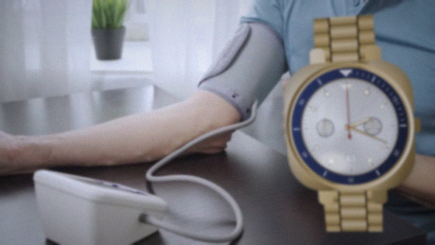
2:19
